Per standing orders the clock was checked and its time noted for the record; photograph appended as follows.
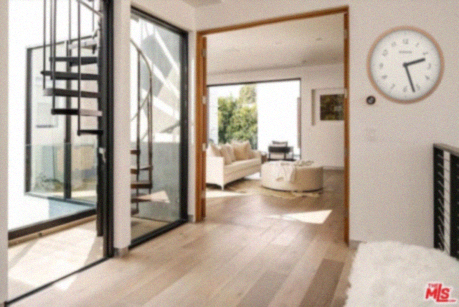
2:27
